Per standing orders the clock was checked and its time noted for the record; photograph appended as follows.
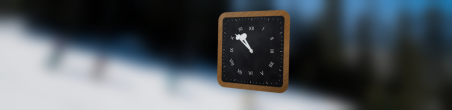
10:52
